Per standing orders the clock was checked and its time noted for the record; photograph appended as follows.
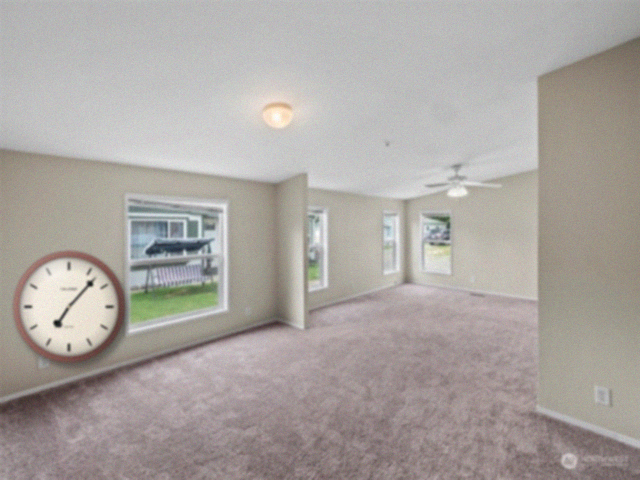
7:07
